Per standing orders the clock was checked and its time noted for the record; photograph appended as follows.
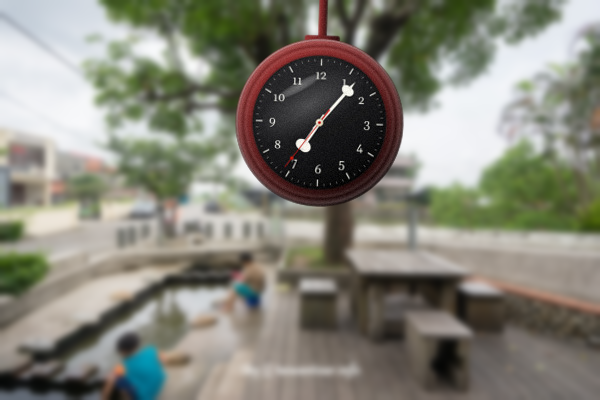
7:06:36
